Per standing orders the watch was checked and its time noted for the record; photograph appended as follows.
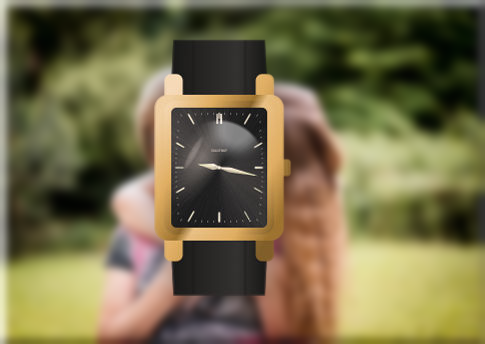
9:17
